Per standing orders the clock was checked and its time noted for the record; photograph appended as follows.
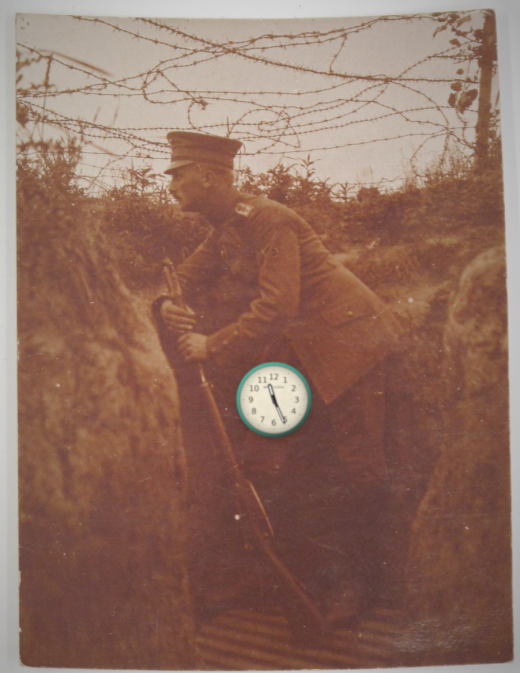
11:26
